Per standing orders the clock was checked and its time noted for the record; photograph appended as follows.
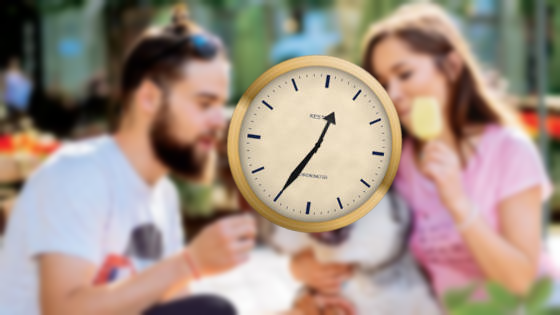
12:35
